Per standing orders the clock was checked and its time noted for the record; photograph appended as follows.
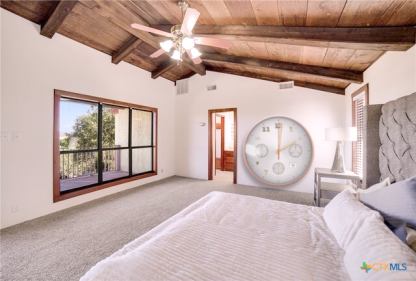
2:01
